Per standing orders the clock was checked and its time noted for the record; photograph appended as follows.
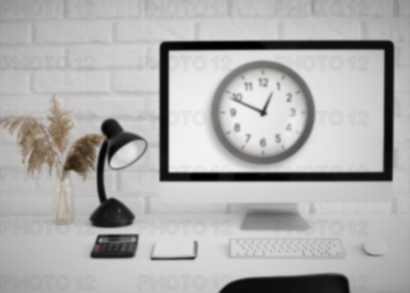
12:49
